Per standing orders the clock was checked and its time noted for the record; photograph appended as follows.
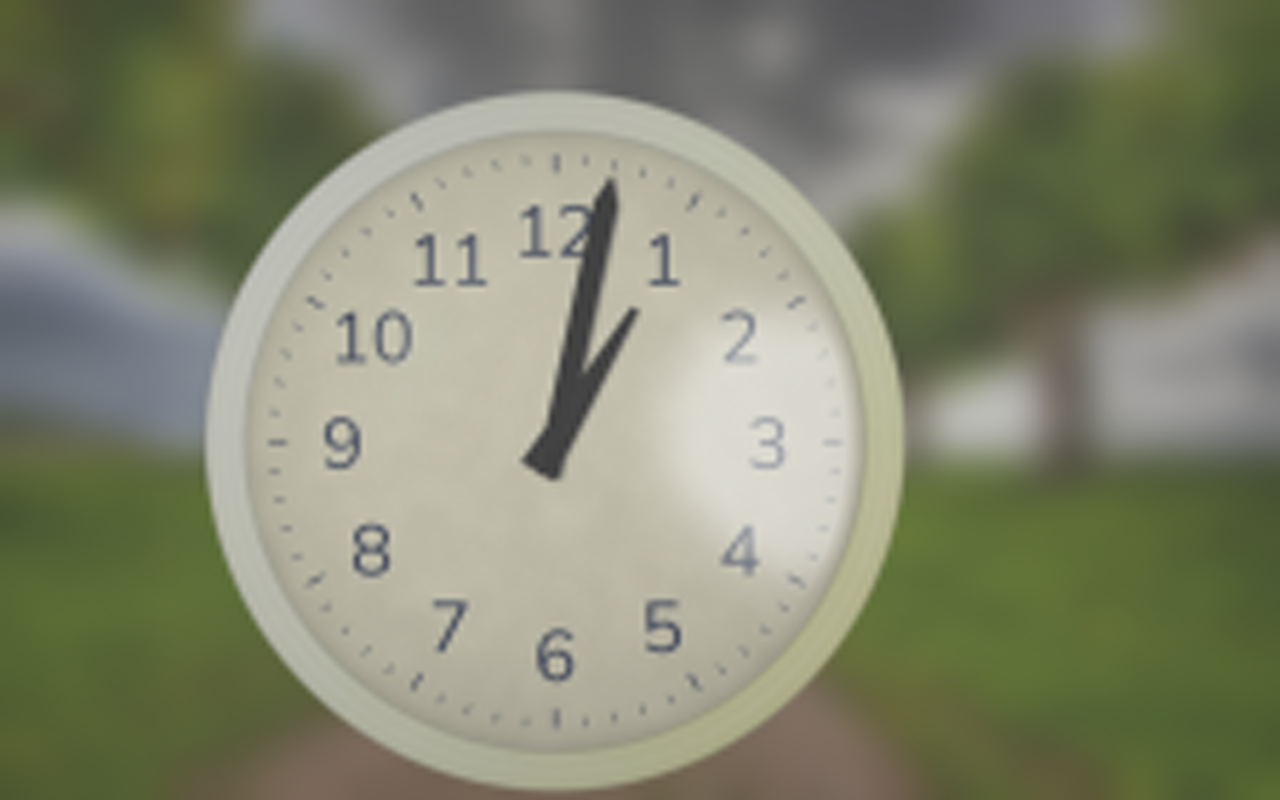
1:02
